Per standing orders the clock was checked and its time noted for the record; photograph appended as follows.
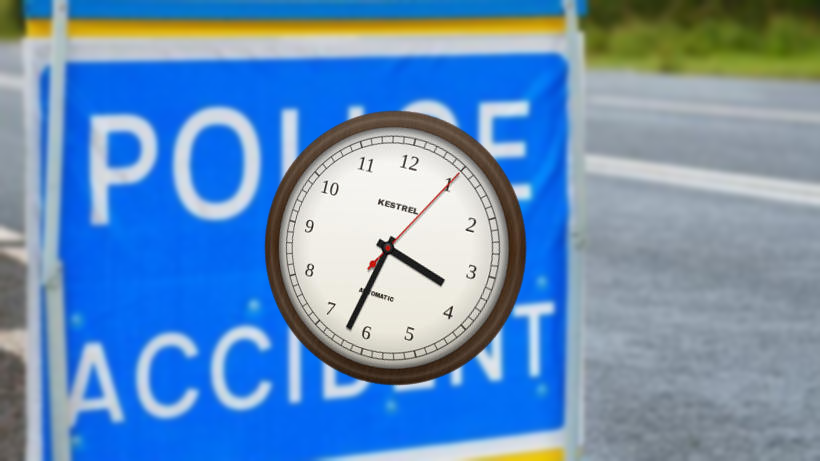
3:32:05
